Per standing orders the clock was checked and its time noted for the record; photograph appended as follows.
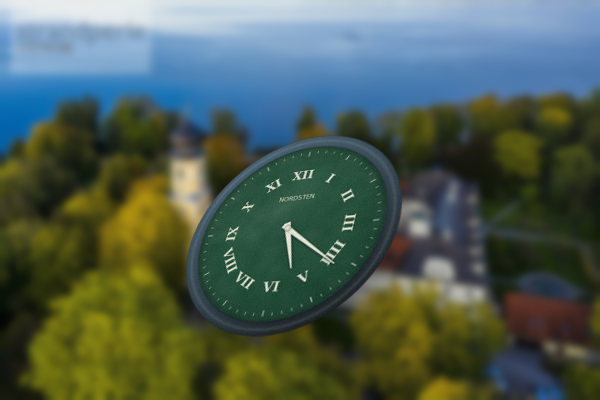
5:21
